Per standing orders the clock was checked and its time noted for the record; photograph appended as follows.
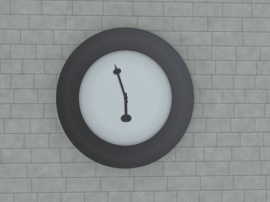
5:57
